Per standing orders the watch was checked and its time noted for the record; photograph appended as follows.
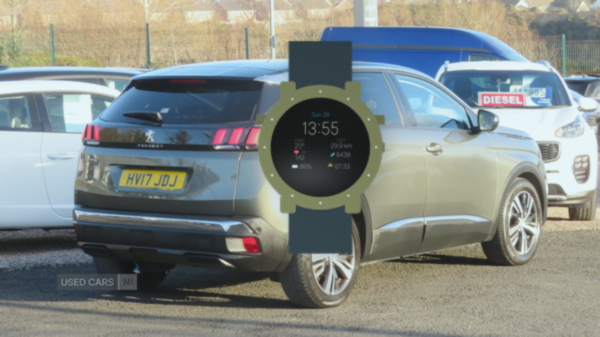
13:55
